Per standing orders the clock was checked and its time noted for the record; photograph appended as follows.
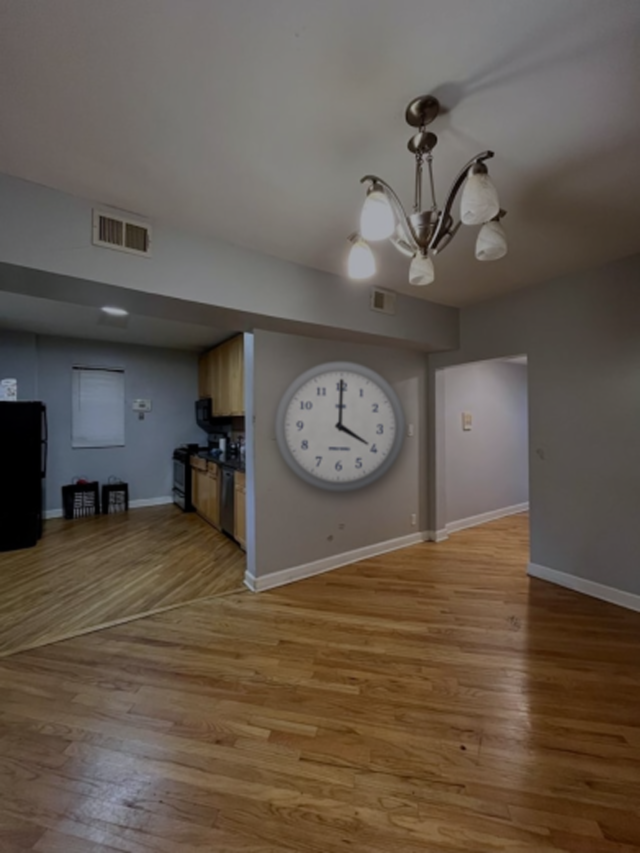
4:00
